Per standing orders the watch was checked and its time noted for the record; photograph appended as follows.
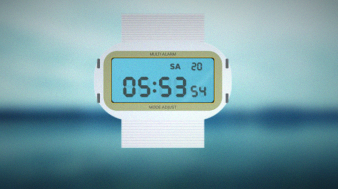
5:53:54
